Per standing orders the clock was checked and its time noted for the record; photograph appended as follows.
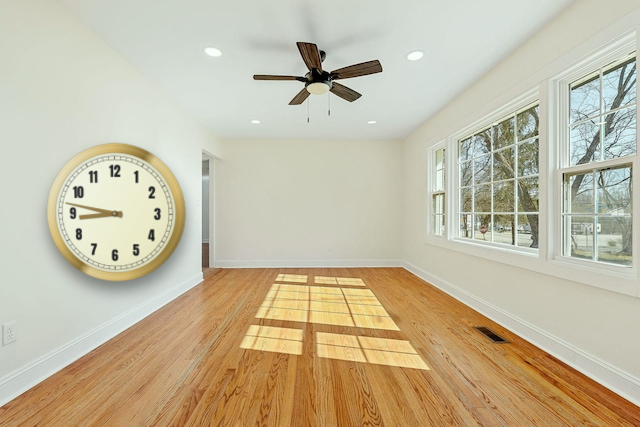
8:47
